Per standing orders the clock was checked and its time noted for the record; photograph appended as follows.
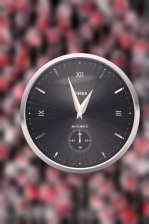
12:57
